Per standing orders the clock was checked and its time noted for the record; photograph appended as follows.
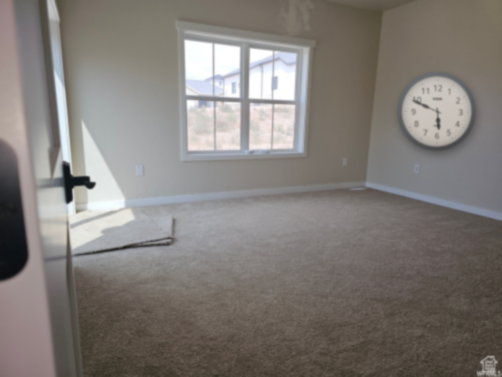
5:49
